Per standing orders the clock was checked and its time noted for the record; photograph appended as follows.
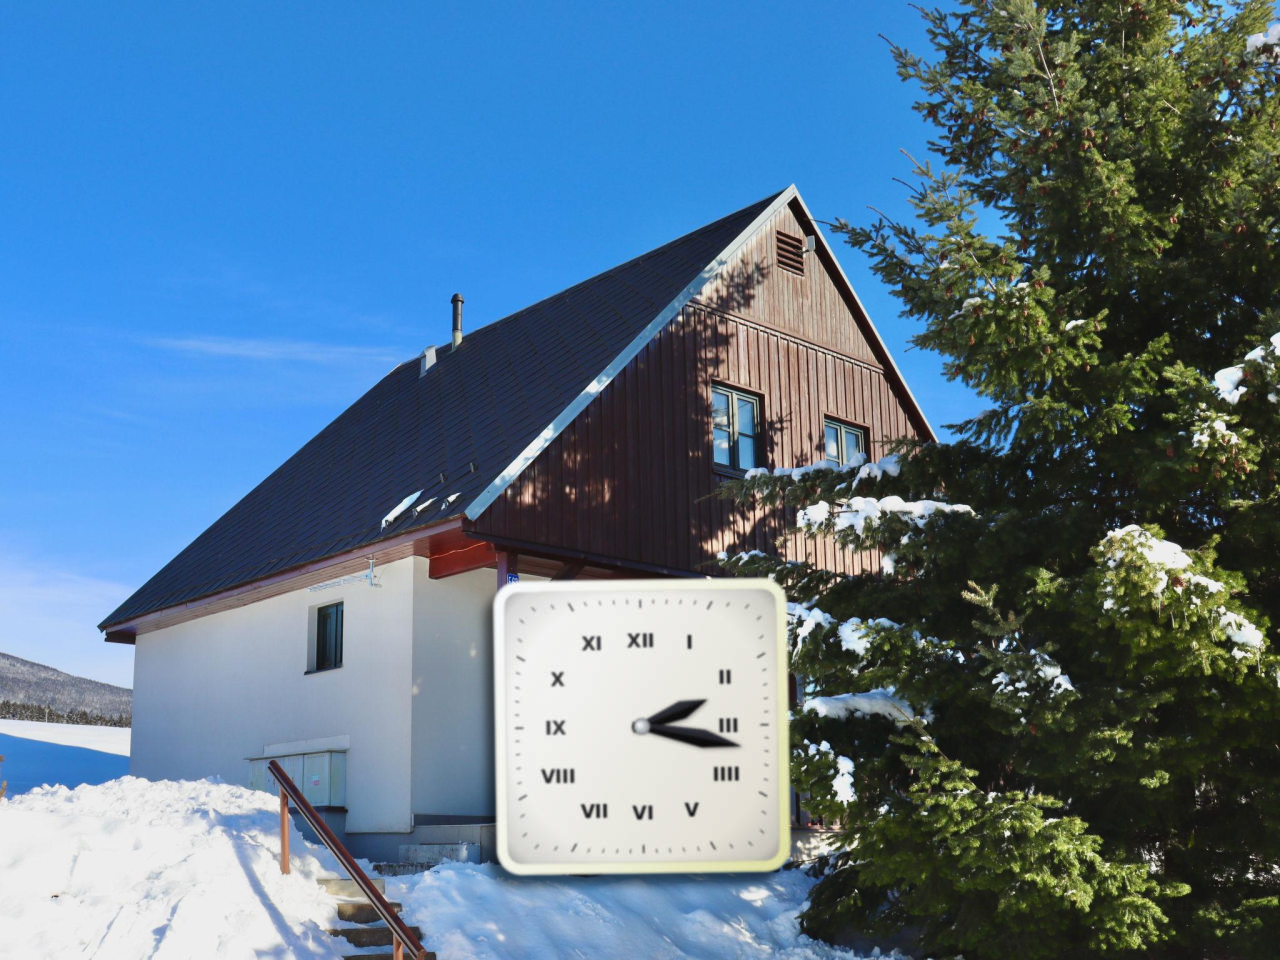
2:17
